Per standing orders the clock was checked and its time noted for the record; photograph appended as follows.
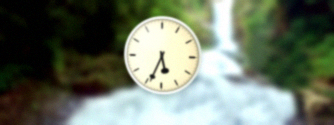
5:34
